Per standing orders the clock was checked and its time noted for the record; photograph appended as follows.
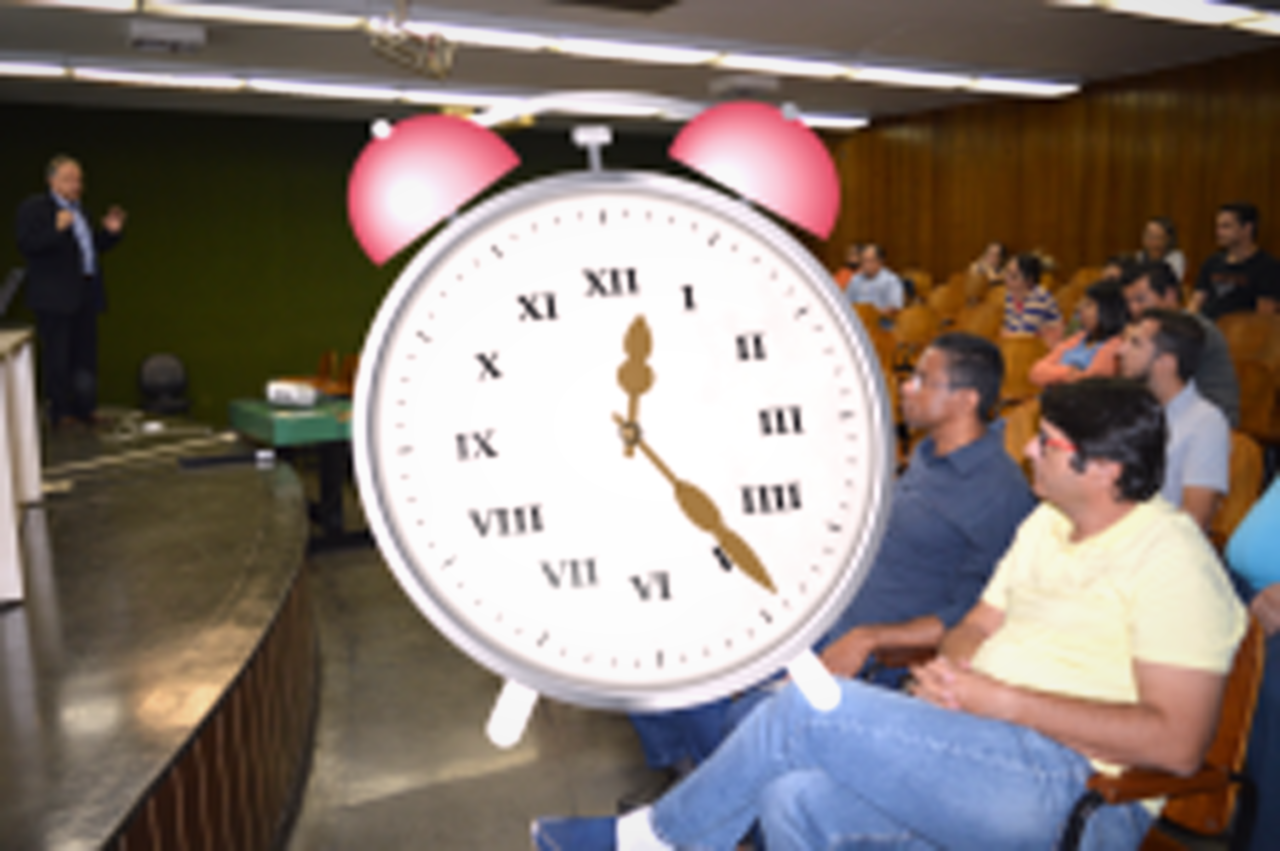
12:24
